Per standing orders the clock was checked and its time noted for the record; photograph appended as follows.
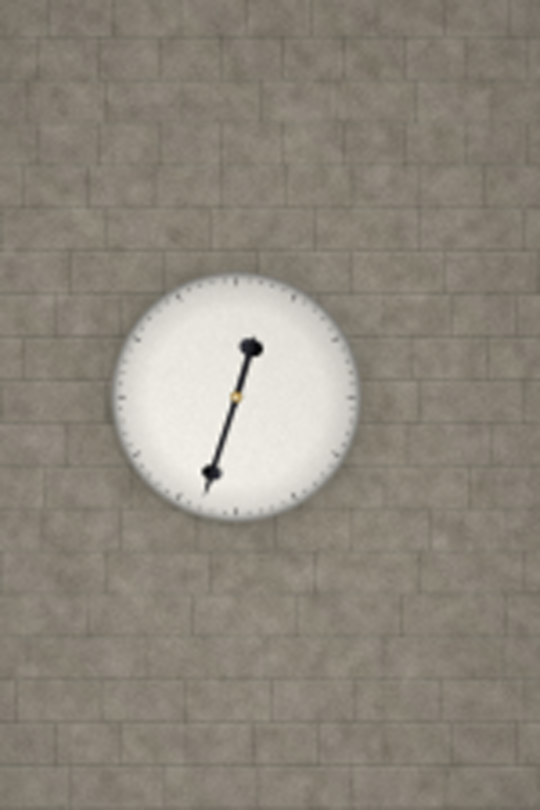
12:33
